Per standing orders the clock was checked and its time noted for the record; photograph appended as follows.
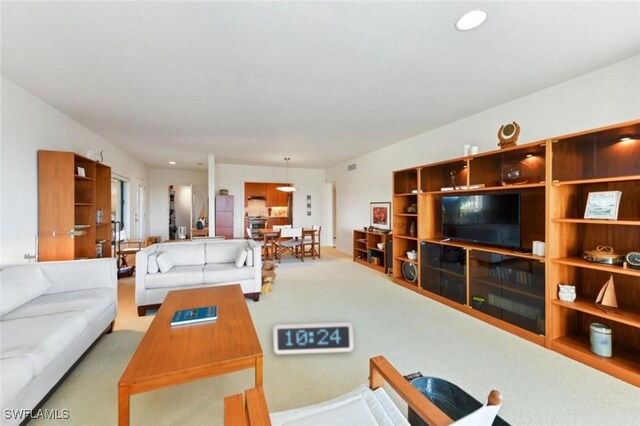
10:24
